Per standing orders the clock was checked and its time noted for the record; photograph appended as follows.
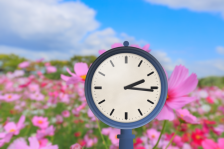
2:16
